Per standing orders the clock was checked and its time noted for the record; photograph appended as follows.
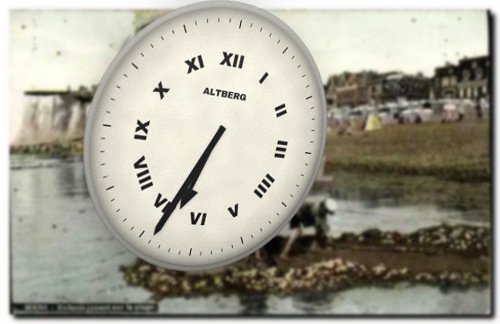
6:34
